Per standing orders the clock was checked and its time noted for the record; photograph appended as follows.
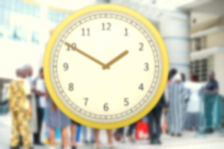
1:50
